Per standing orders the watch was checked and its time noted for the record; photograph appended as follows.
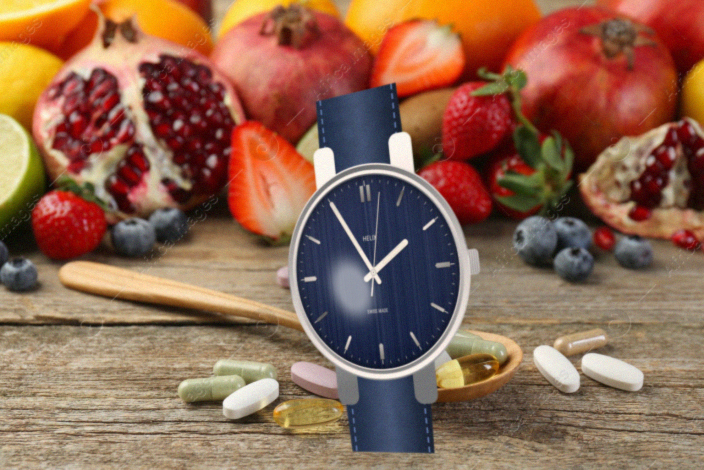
1:55:02
